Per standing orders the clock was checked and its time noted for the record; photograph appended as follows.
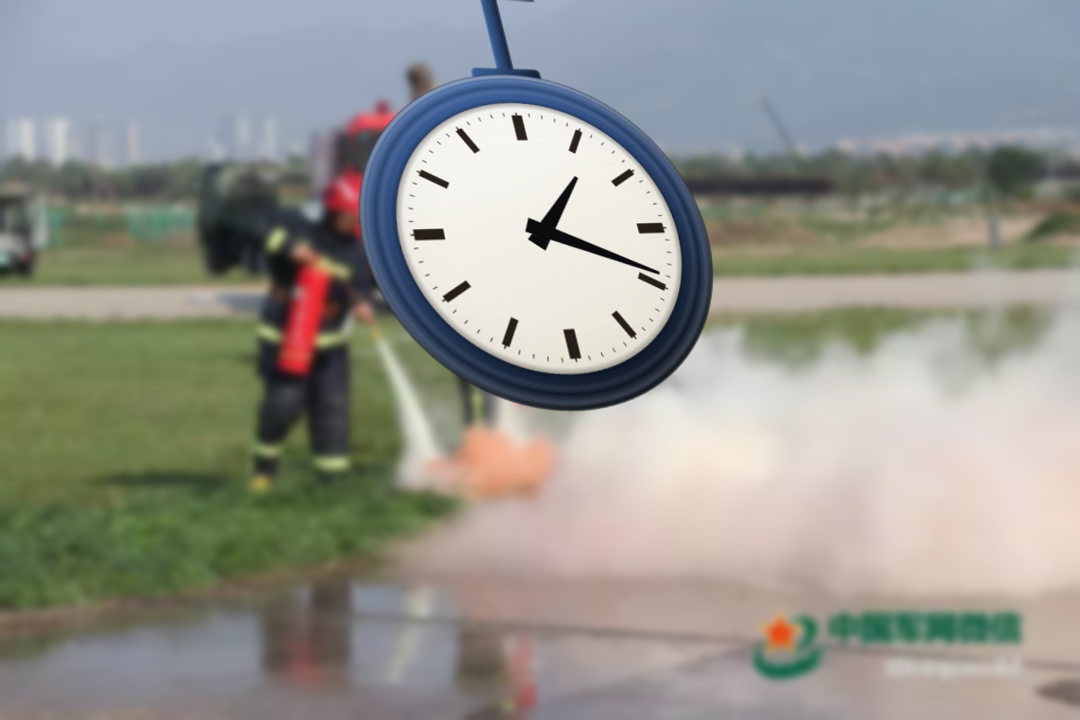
1:19
